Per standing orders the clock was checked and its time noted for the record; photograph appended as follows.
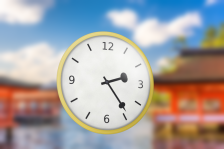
2:24
